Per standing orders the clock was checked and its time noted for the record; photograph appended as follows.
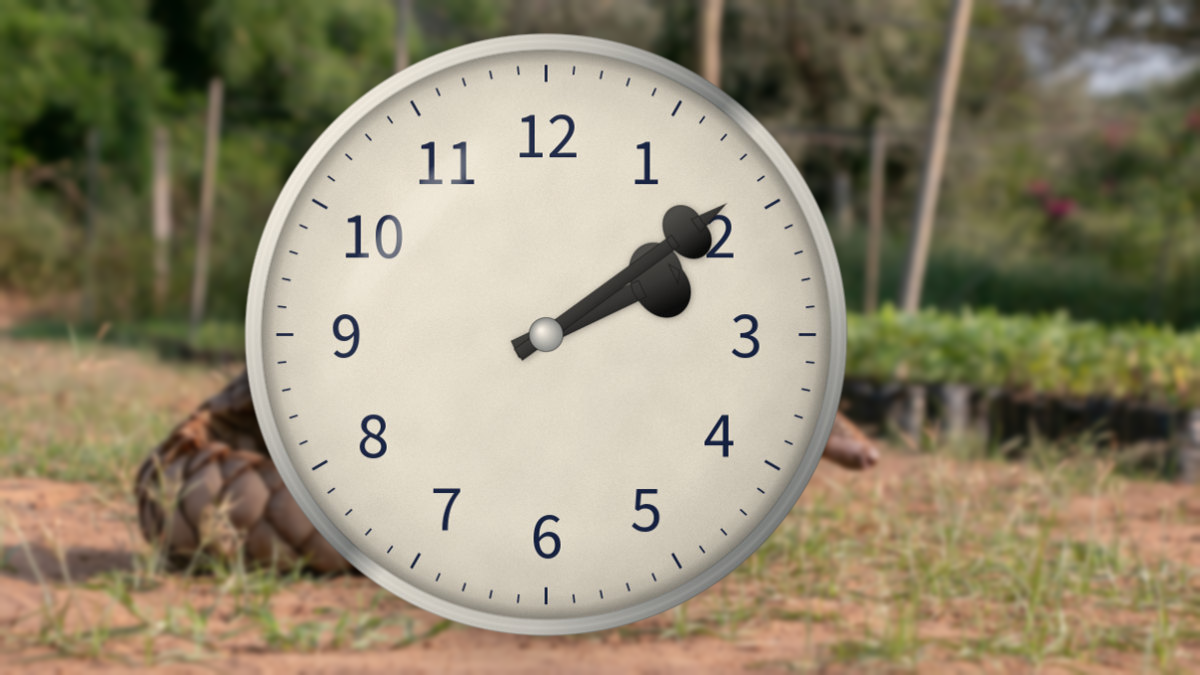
2:09
